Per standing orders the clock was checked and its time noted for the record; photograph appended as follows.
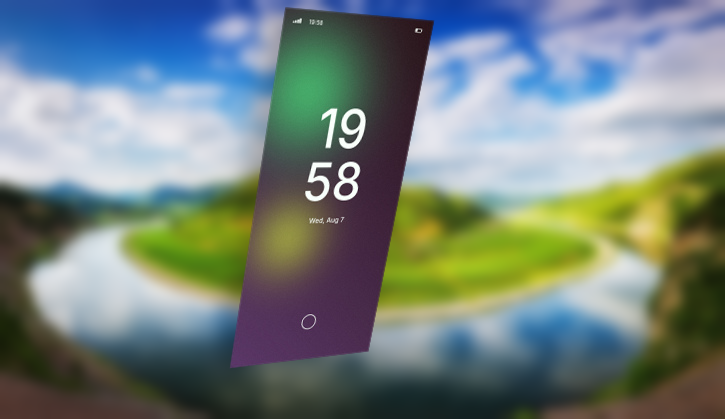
19:58
